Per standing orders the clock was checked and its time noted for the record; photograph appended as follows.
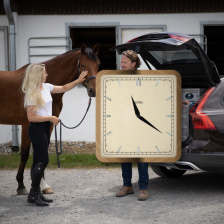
11:21
